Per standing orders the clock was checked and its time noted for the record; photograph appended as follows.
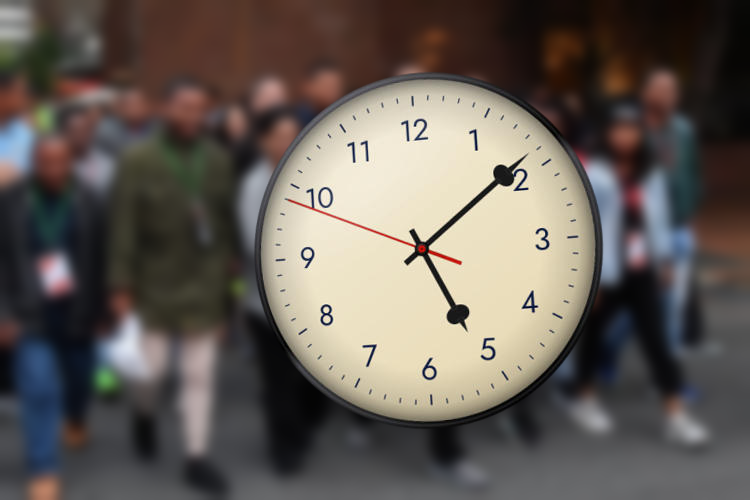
5:08:49
